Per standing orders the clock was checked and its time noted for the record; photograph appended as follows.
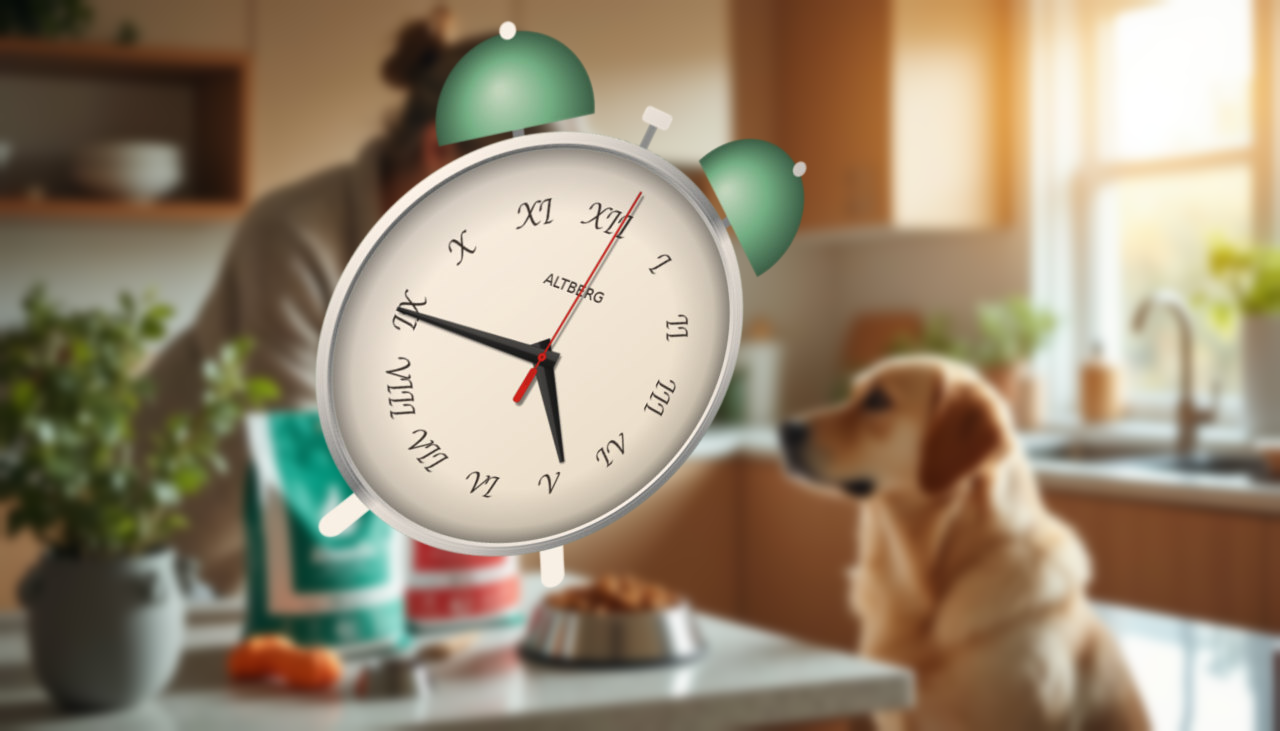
4:45:01
